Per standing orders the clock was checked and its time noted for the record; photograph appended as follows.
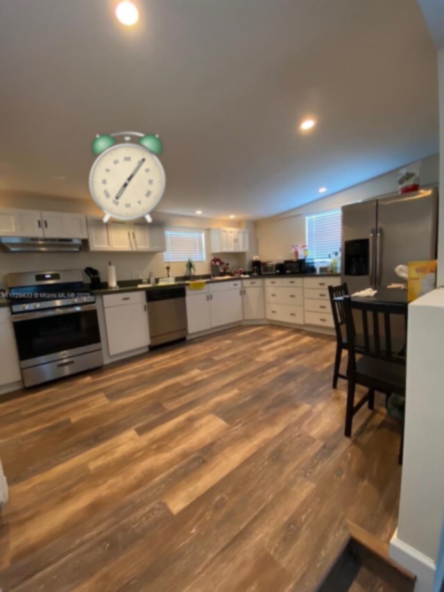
7:06
